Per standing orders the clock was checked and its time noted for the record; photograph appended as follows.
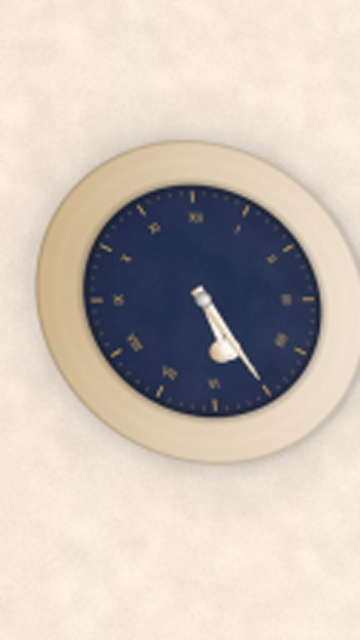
5:25
